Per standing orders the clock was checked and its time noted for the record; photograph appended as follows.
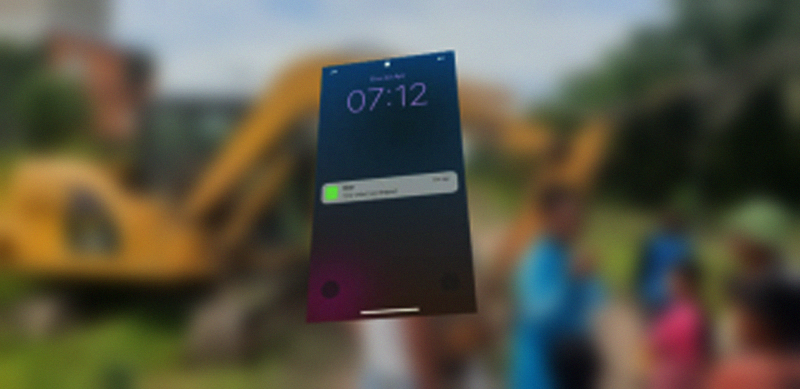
7:12
